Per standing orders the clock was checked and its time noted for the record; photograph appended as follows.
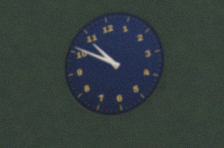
10:51
